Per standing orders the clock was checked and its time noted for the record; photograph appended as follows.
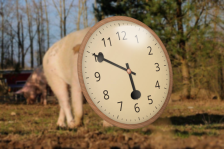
5:50
